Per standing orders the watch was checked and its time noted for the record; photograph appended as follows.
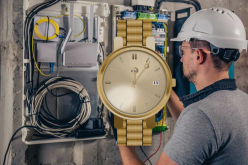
12:06
